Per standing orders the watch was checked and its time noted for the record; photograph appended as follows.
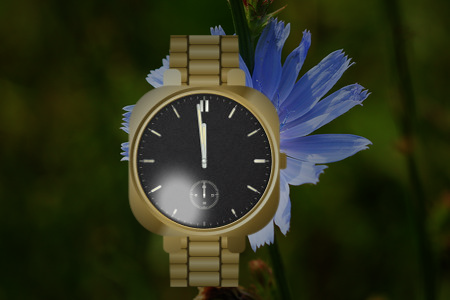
11:59
